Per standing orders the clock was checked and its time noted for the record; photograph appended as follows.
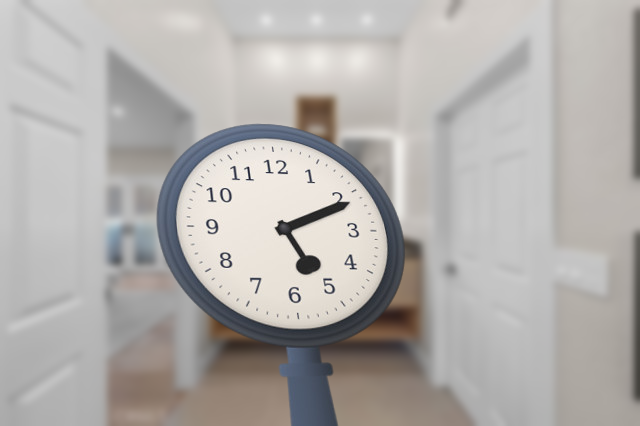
5:11
